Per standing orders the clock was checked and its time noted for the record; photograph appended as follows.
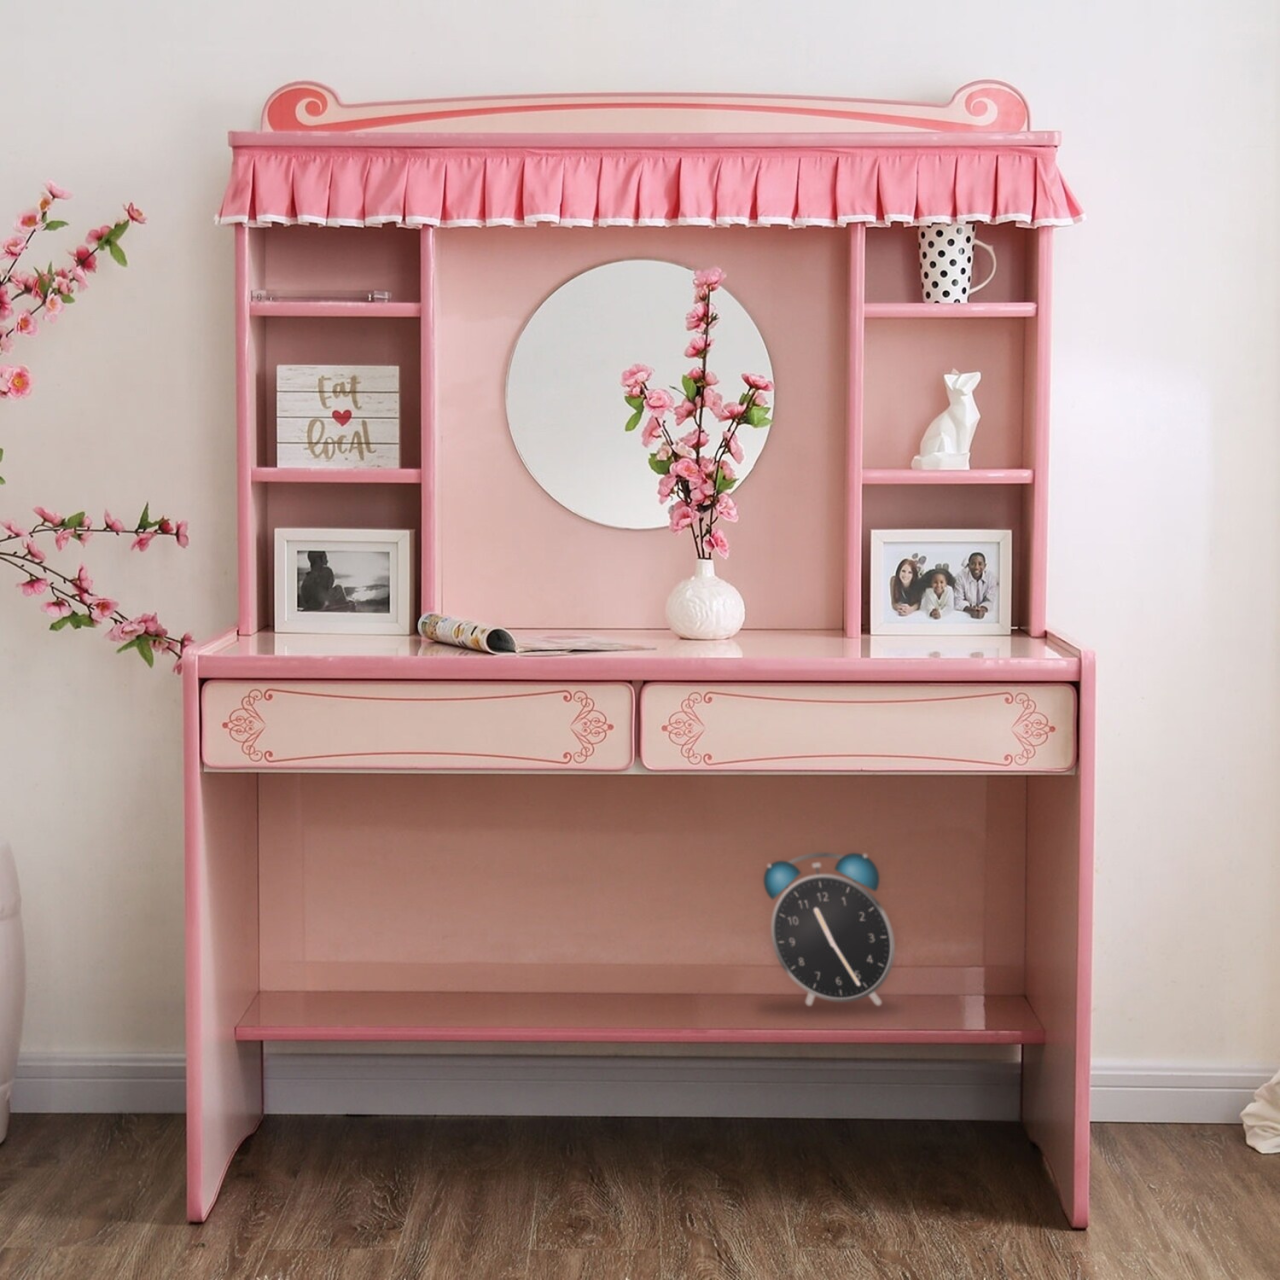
11:26
